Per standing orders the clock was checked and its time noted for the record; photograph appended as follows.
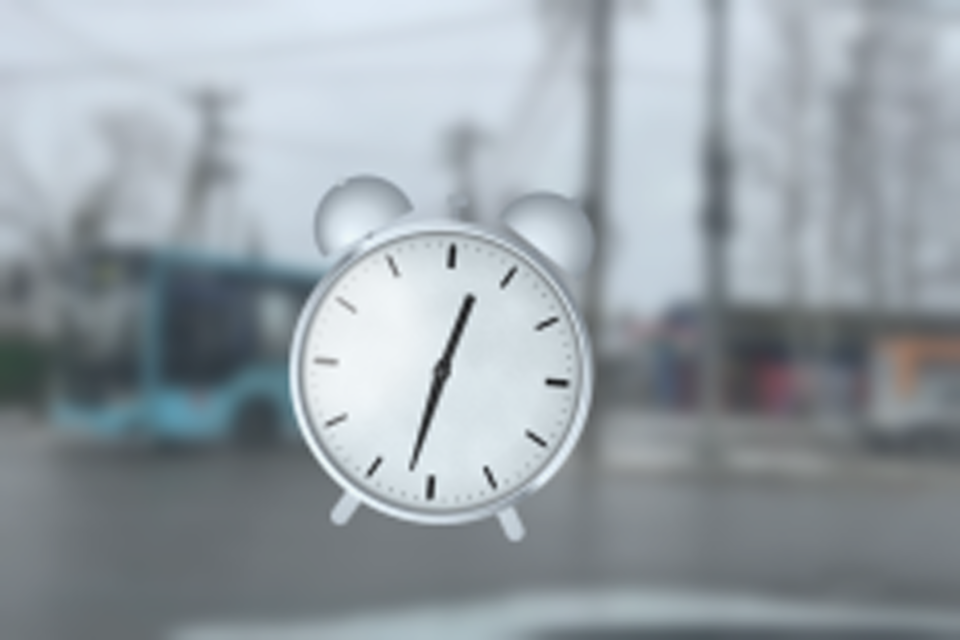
12:32
